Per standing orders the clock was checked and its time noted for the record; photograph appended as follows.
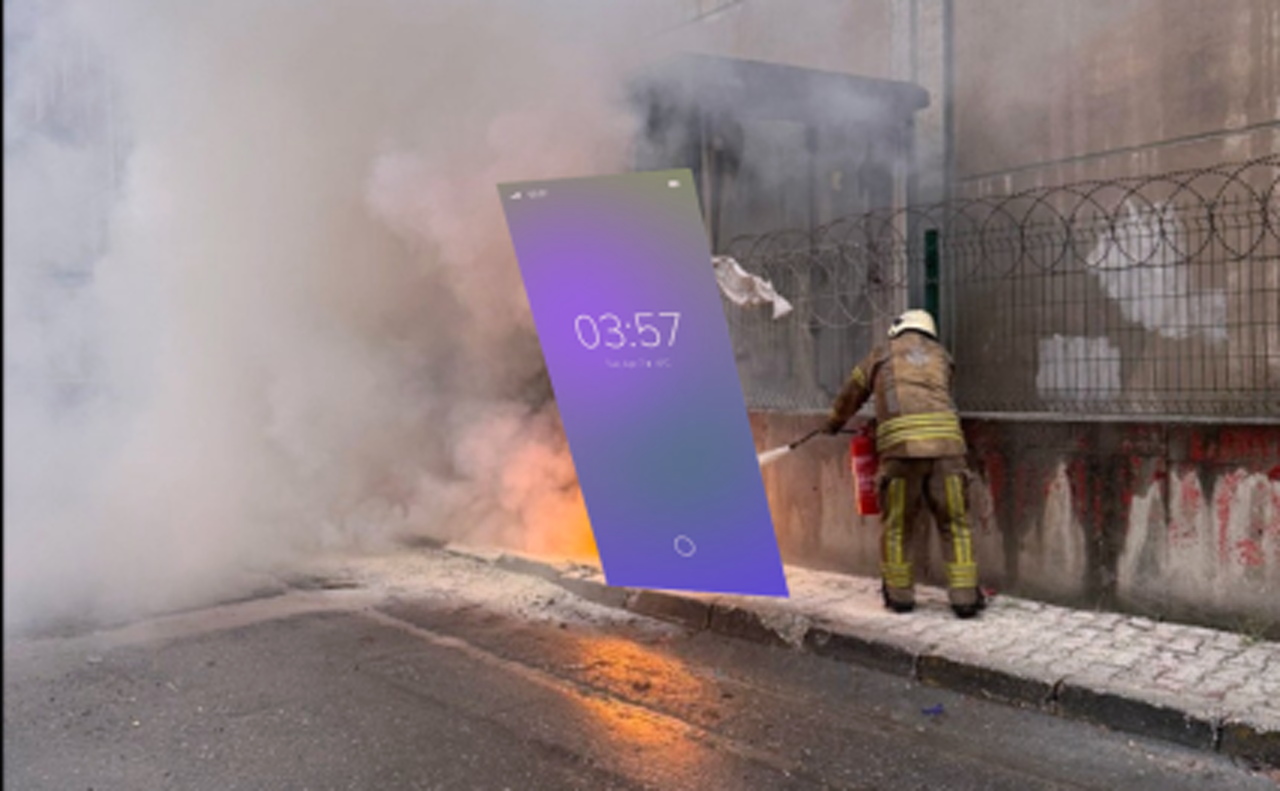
3:57
